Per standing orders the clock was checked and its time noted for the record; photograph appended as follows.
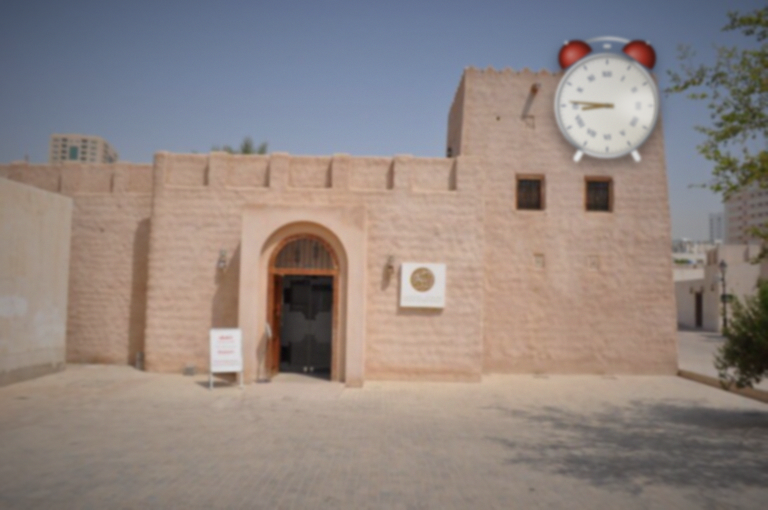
8:46
